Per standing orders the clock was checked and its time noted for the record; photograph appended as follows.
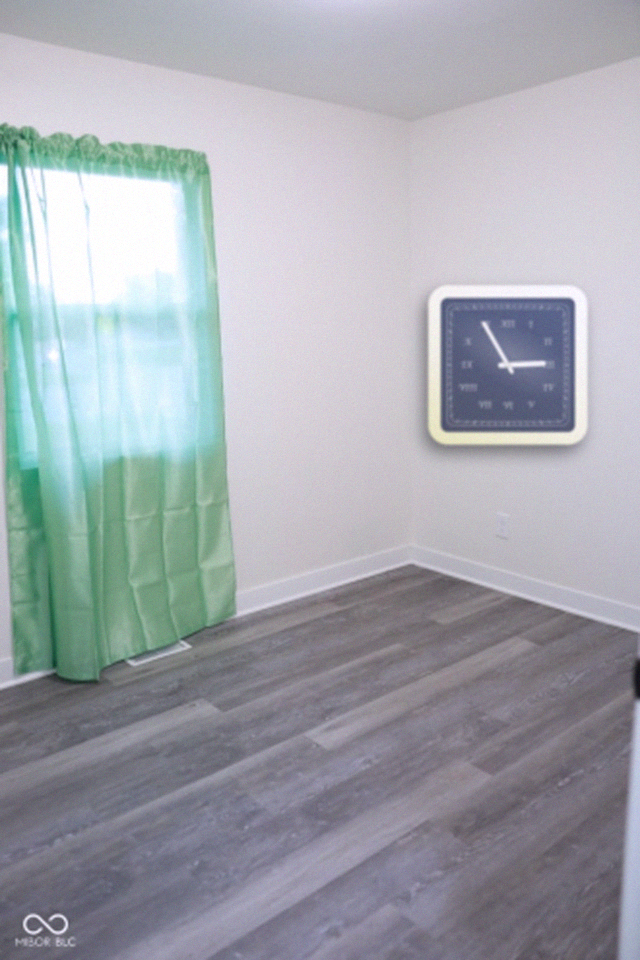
2:55
